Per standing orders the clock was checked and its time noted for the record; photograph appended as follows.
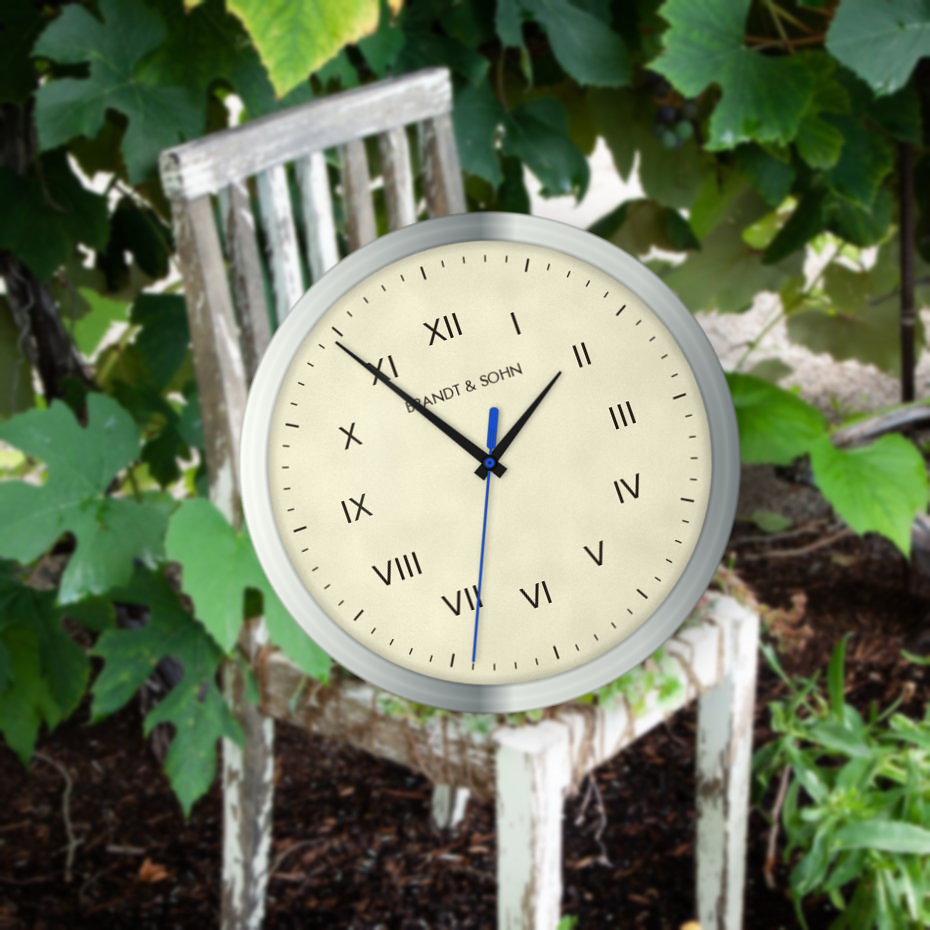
1:54:34
